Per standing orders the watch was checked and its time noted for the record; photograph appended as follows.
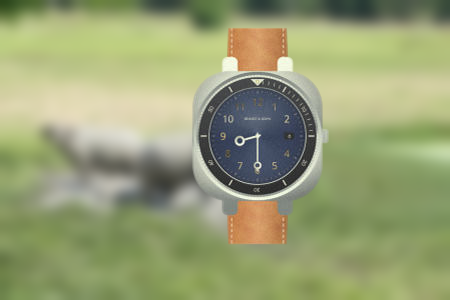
8:30
